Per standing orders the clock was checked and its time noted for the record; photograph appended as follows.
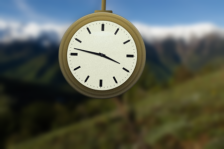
3:47
